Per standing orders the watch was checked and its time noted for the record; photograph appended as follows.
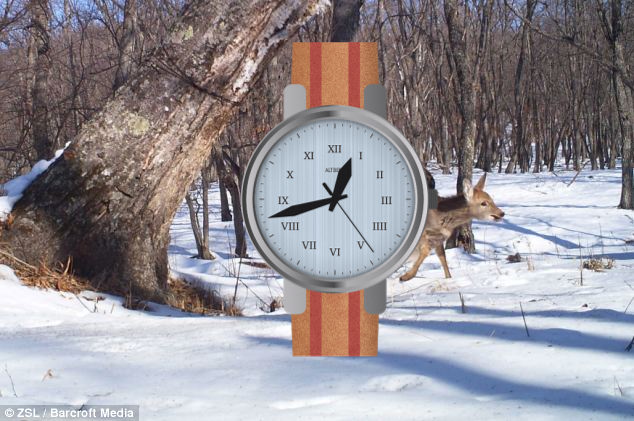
12:42:24
